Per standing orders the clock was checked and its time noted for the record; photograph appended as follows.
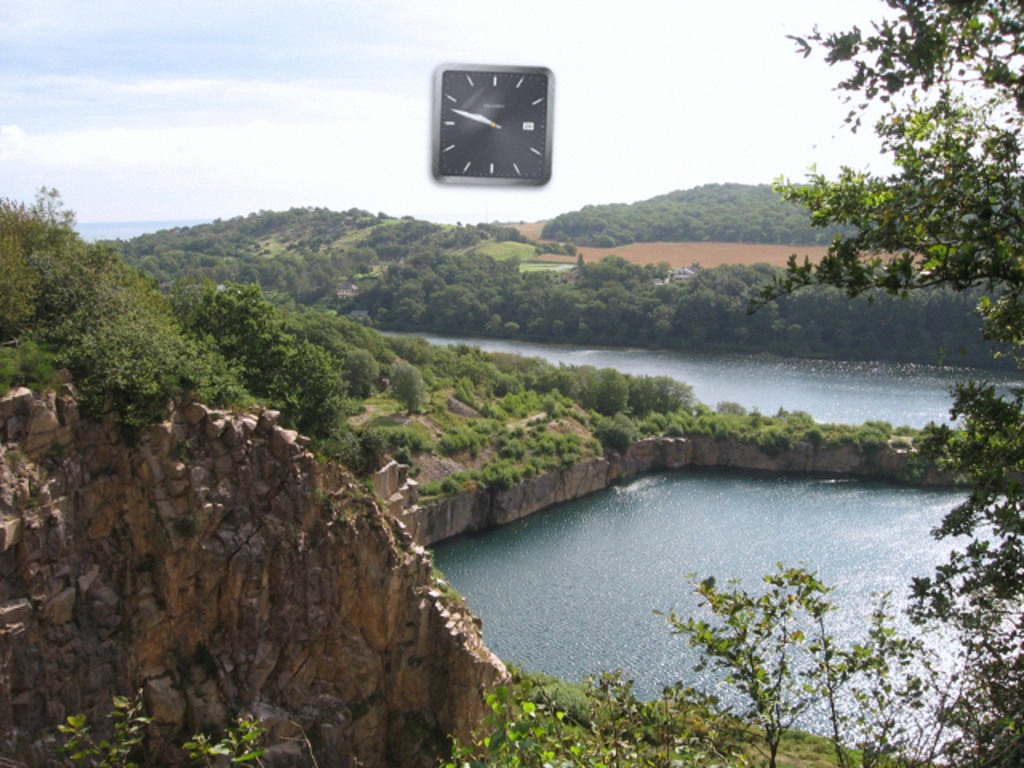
9:48
